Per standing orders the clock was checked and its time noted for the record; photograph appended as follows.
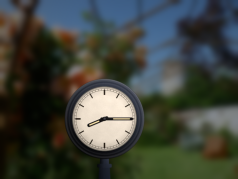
8:15
